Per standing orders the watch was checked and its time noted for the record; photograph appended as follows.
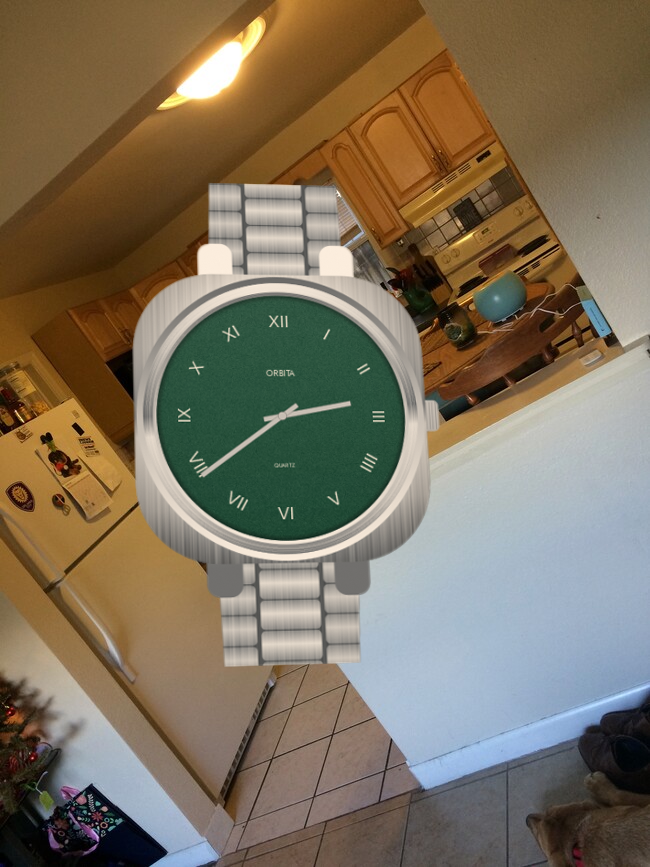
2:39
